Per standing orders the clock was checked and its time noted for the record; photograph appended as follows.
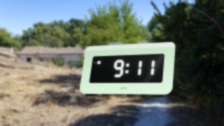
9:11
